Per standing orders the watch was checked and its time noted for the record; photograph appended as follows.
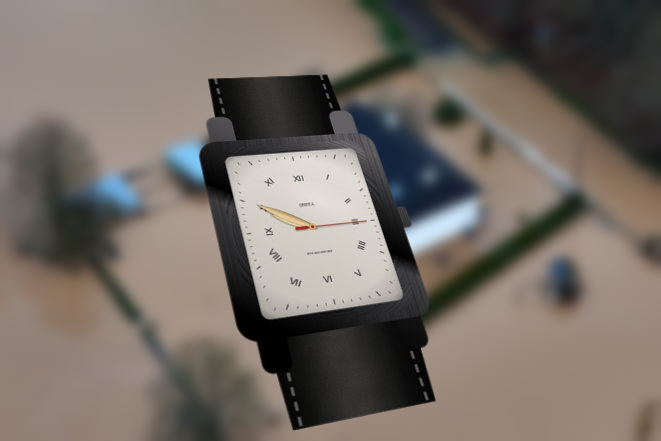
9:50:15
